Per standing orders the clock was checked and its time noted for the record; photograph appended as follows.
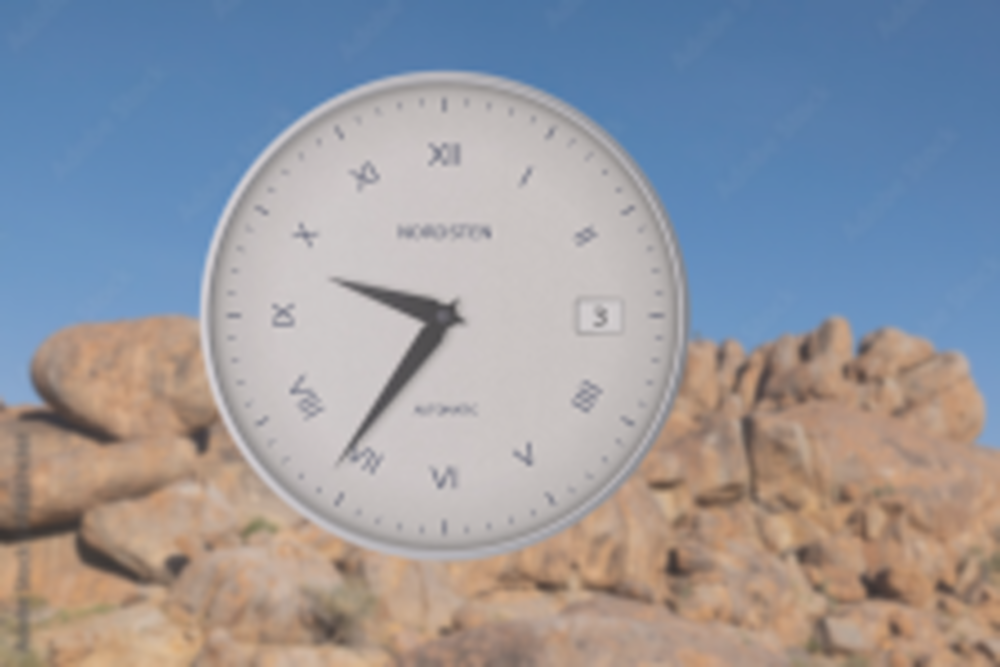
9:36
